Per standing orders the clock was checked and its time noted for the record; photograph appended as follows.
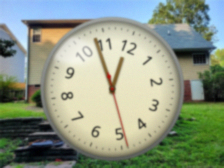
11:53:24
